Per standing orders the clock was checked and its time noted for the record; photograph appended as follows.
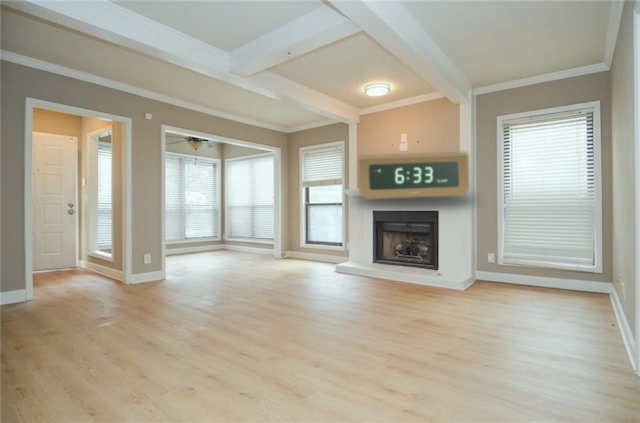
6:33
